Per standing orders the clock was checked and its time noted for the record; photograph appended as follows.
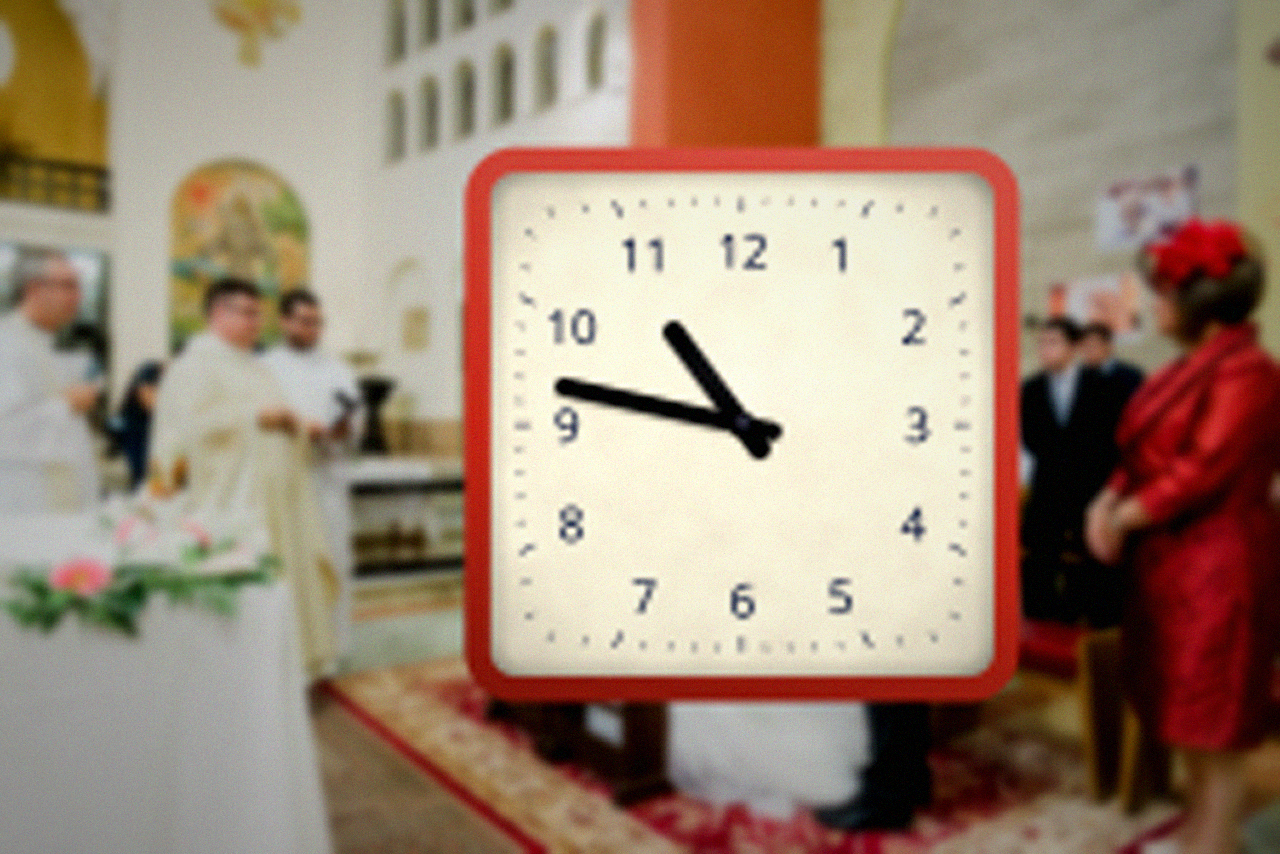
10:47
